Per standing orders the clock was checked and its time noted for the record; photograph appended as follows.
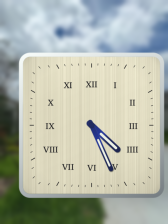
4:26
